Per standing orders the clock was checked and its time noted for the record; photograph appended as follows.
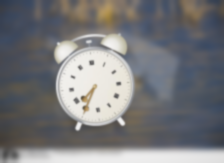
7:35
